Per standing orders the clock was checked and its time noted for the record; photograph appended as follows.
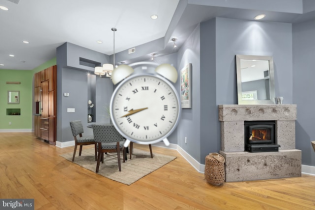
8:42
